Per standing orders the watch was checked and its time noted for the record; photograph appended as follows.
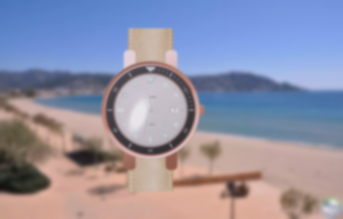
11:32
